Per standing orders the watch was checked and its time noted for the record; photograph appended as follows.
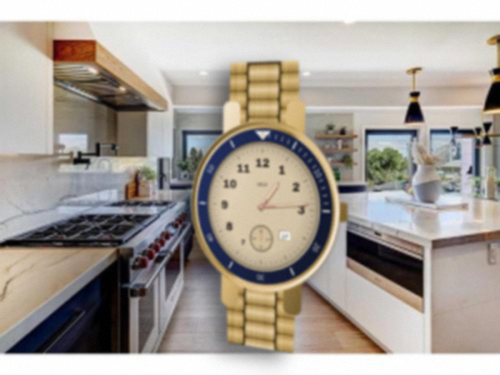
1:14
